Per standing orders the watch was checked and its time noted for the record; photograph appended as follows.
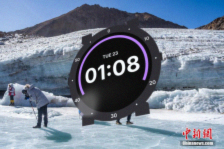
1:08
